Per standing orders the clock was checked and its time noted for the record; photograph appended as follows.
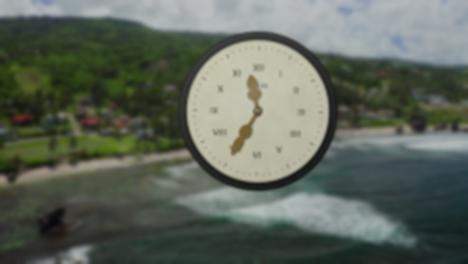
11:35
